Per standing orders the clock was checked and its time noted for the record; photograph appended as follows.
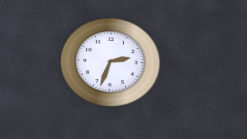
2:33
